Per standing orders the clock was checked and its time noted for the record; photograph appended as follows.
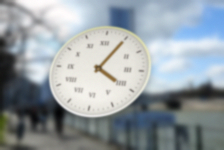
4:05
